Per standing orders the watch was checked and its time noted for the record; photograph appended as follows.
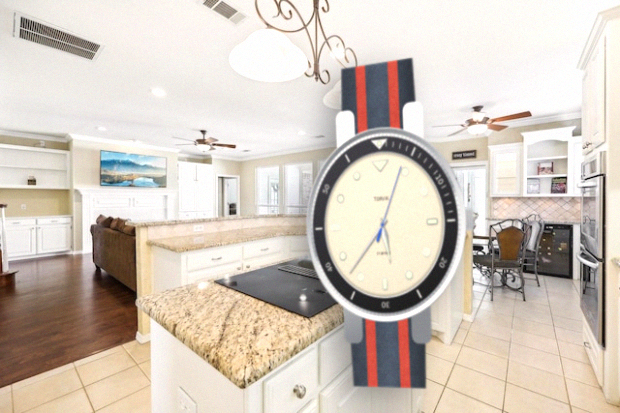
5:37:04
